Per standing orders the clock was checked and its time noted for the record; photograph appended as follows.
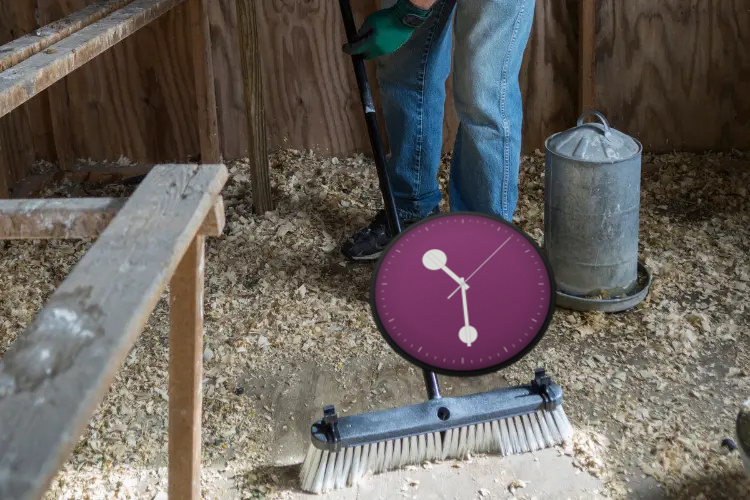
10:29:07
